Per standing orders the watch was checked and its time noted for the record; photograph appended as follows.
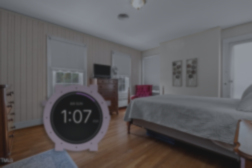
1:07
